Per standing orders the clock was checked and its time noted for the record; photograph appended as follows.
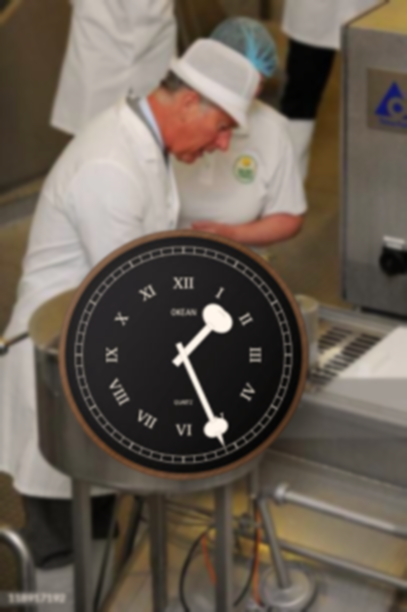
1:26
